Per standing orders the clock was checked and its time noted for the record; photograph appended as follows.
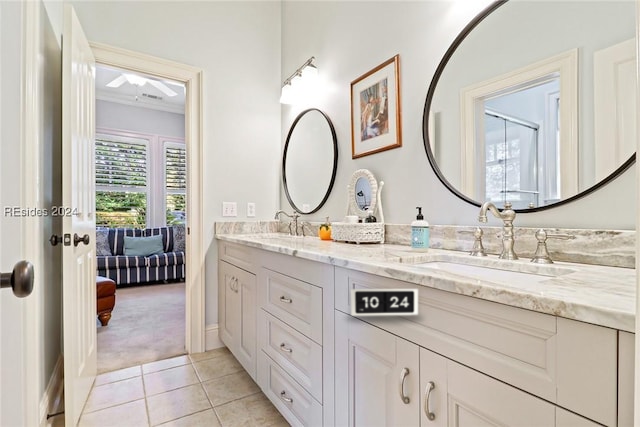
10:24
